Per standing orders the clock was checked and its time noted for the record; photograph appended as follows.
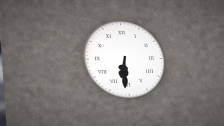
6:31
